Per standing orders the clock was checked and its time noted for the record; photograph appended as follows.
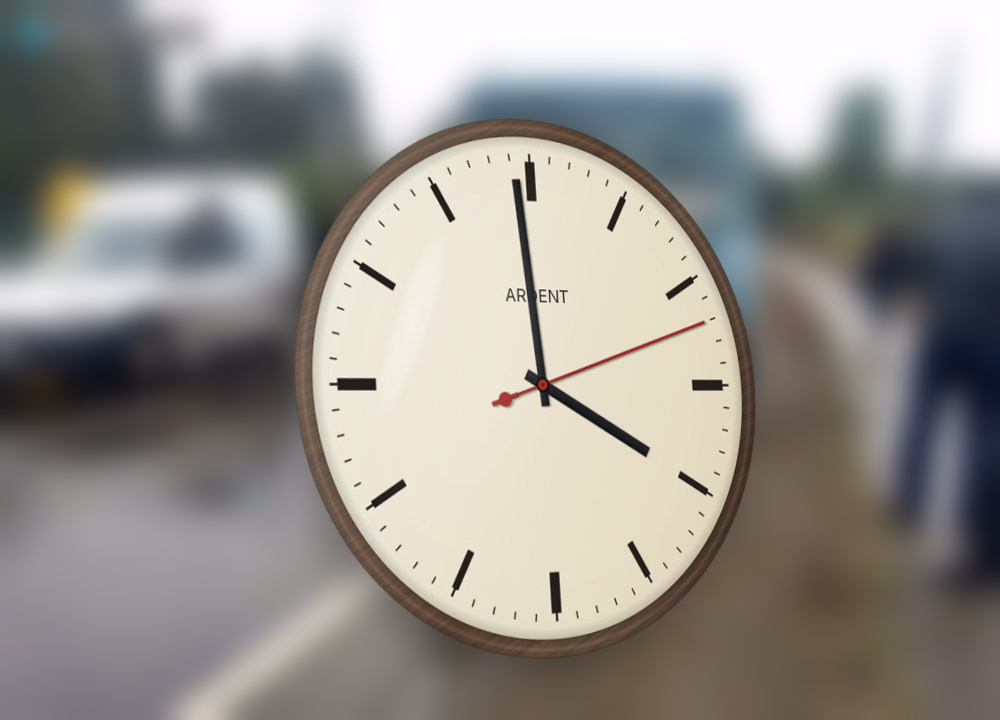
3:59:12
